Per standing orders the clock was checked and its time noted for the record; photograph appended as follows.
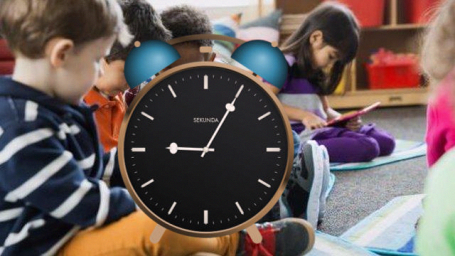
9:05
